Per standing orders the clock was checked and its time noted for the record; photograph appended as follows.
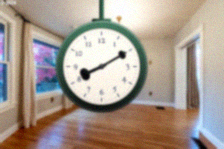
8:10
